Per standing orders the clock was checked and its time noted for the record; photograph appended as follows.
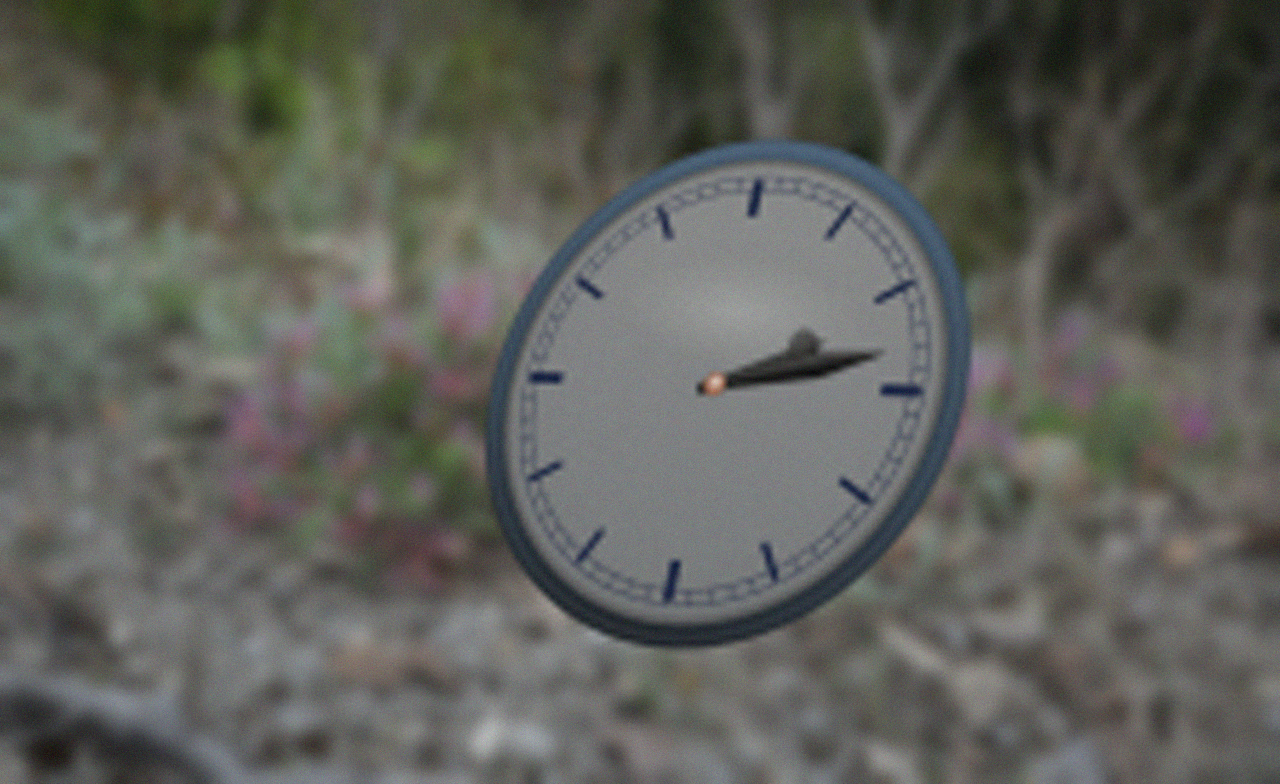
2:13
